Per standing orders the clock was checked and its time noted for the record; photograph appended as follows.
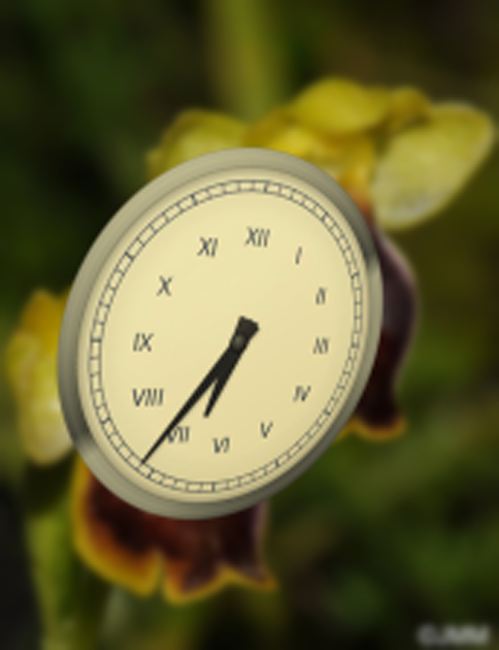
6:36
